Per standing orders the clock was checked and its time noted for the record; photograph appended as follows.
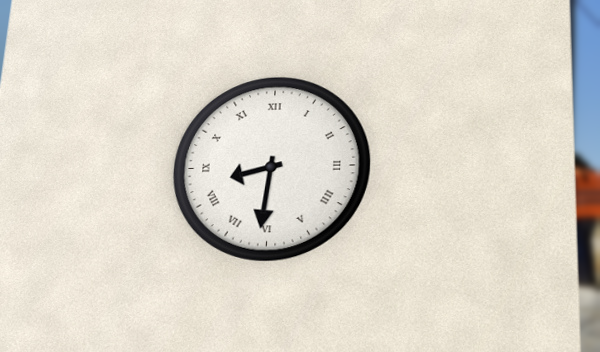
8:31
